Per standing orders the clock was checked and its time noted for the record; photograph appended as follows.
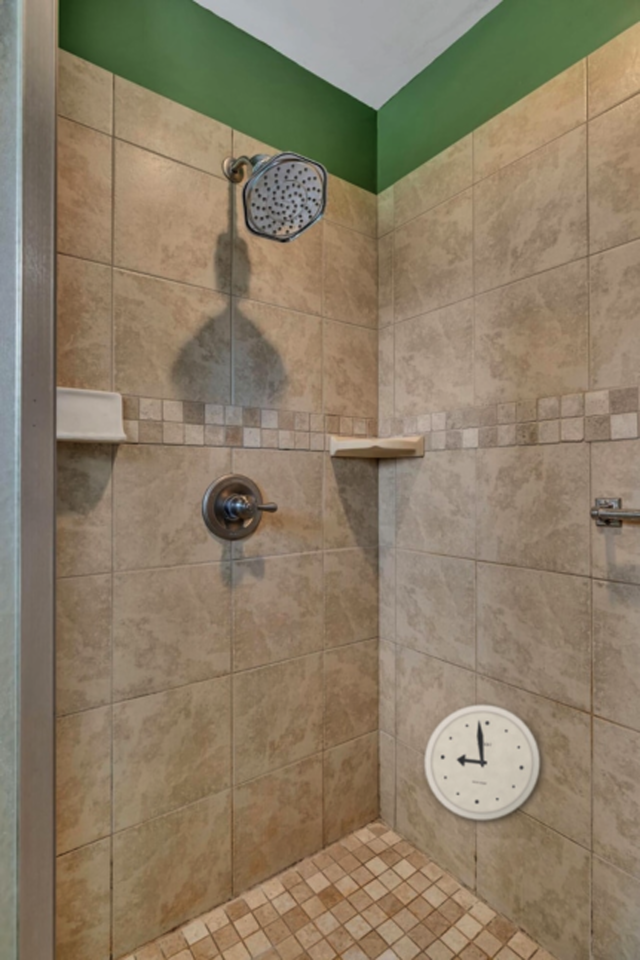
8:58
